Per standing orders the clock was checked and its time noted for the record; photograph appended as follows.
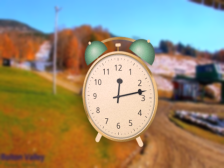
12:13
